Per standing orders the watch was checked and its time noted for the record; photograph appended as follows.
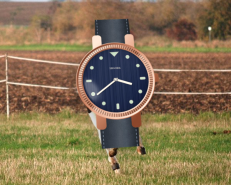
3:39
